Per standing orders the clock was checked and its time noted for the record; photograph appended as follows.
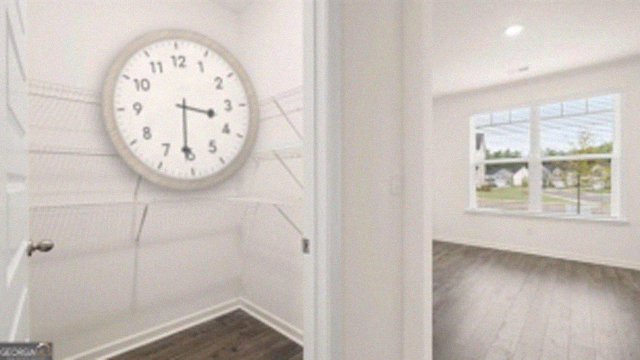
3:31
